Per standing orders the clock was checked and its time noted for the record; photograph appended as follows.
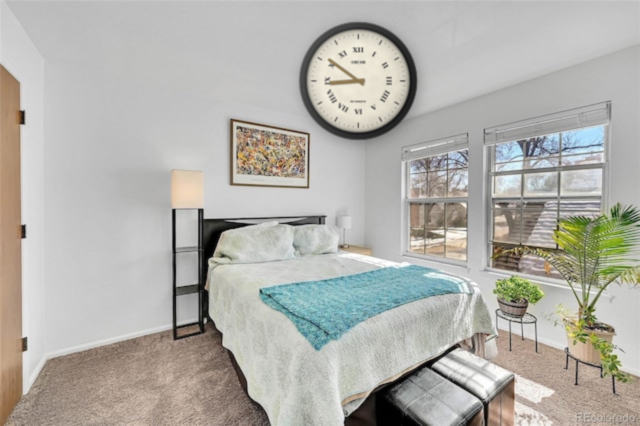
8:51
